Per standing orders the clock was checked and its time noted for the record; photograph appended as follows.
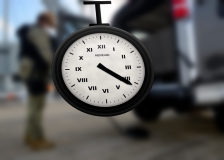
4:21
